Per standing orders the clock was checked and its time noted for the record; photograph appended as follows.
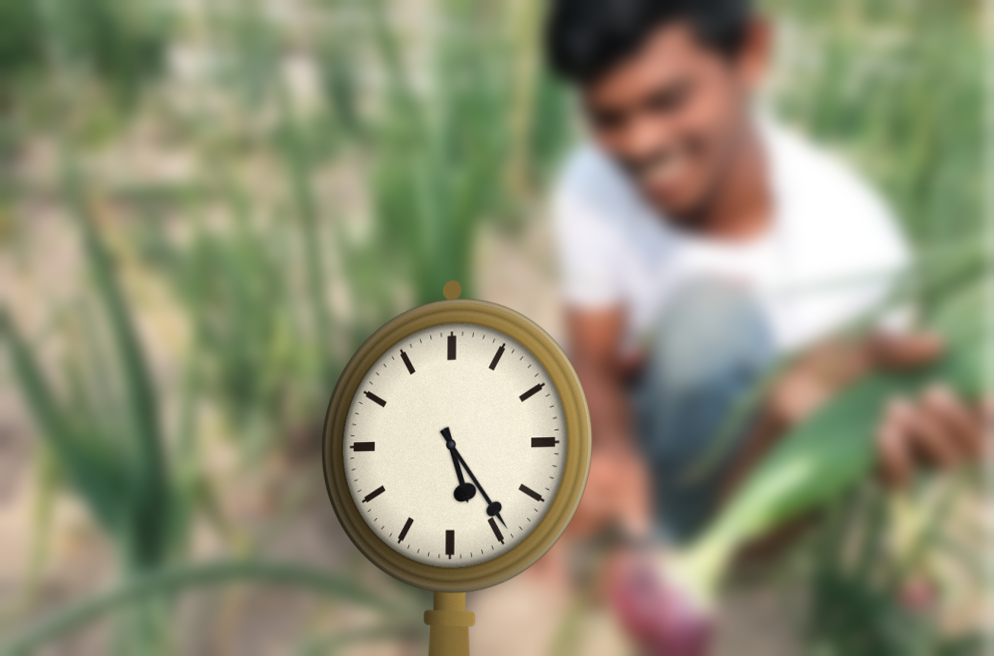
5:24
